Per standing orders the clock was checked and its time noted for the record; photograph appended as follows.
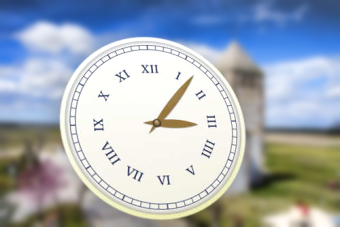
3:07
